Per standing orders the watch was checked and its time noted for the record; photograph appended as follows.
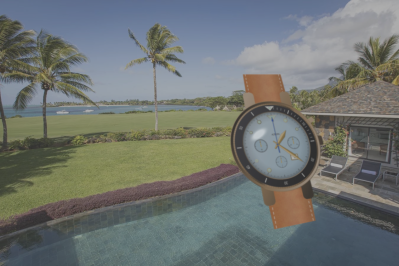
1:22
